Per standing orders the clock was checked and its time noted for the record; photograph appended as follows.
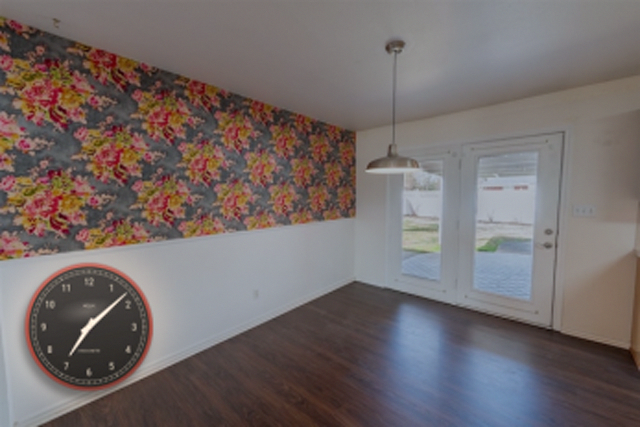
7:08
